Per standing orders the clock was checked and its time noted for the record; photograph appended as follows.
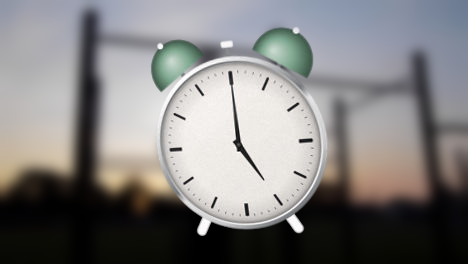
5:00
